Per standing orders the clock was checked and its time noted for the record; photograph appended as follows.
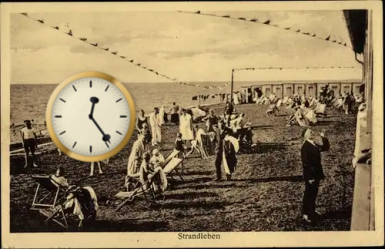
12:24
